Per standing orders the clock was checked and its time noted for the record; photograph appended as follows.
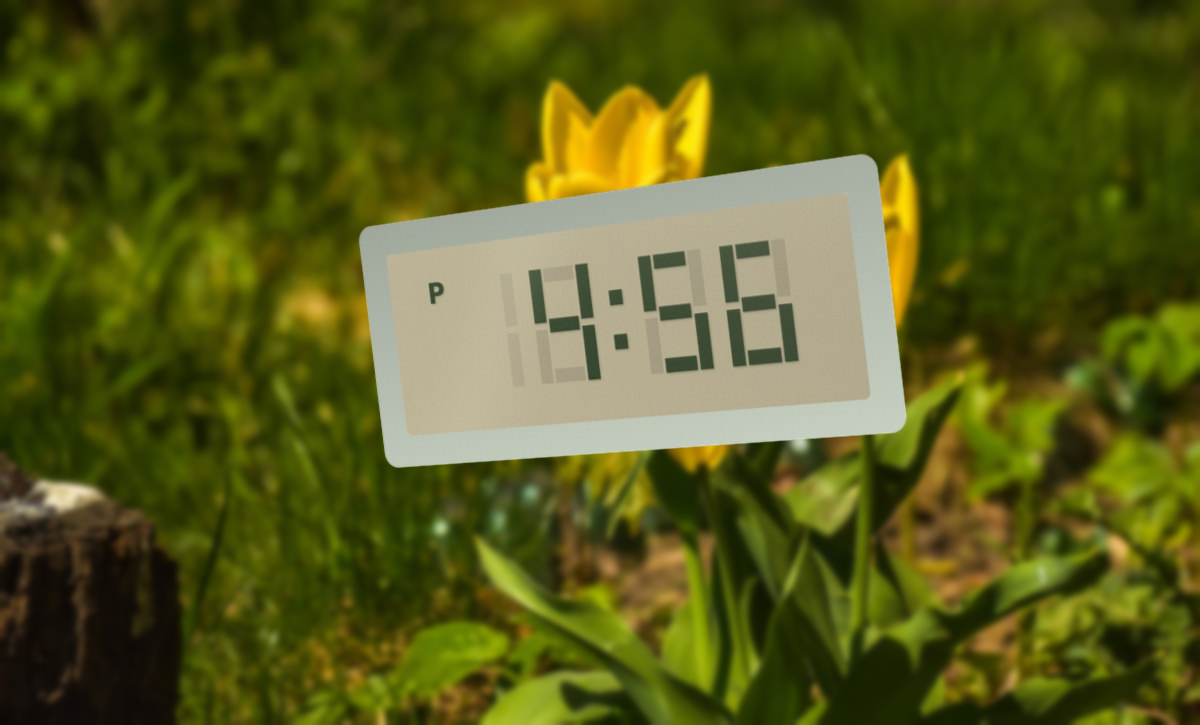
4:56
